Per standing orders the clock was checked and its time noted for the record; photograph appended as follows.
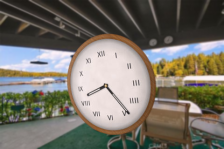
8:24
